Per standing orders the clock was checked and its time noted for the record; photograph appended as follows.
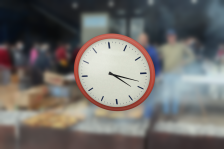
4:18
